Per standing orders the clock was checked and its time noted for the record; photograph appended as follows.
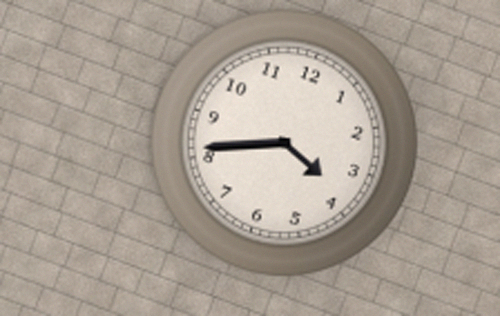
3:41
